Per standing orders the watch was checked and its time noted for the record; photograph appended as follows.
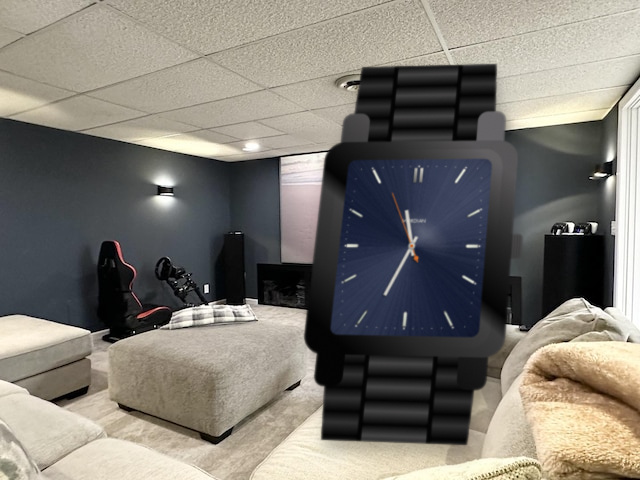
11:33:56
